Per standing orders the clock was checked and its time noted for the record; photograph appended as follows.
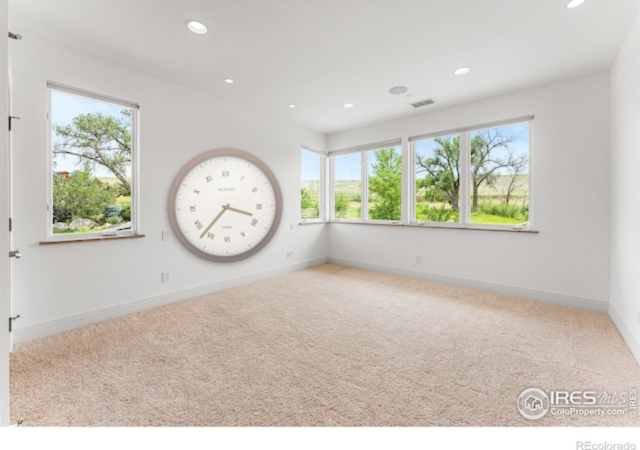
3:37
